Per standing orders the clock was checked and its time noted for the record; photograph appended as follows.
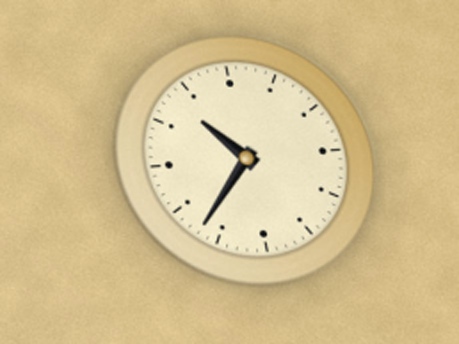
10:37
